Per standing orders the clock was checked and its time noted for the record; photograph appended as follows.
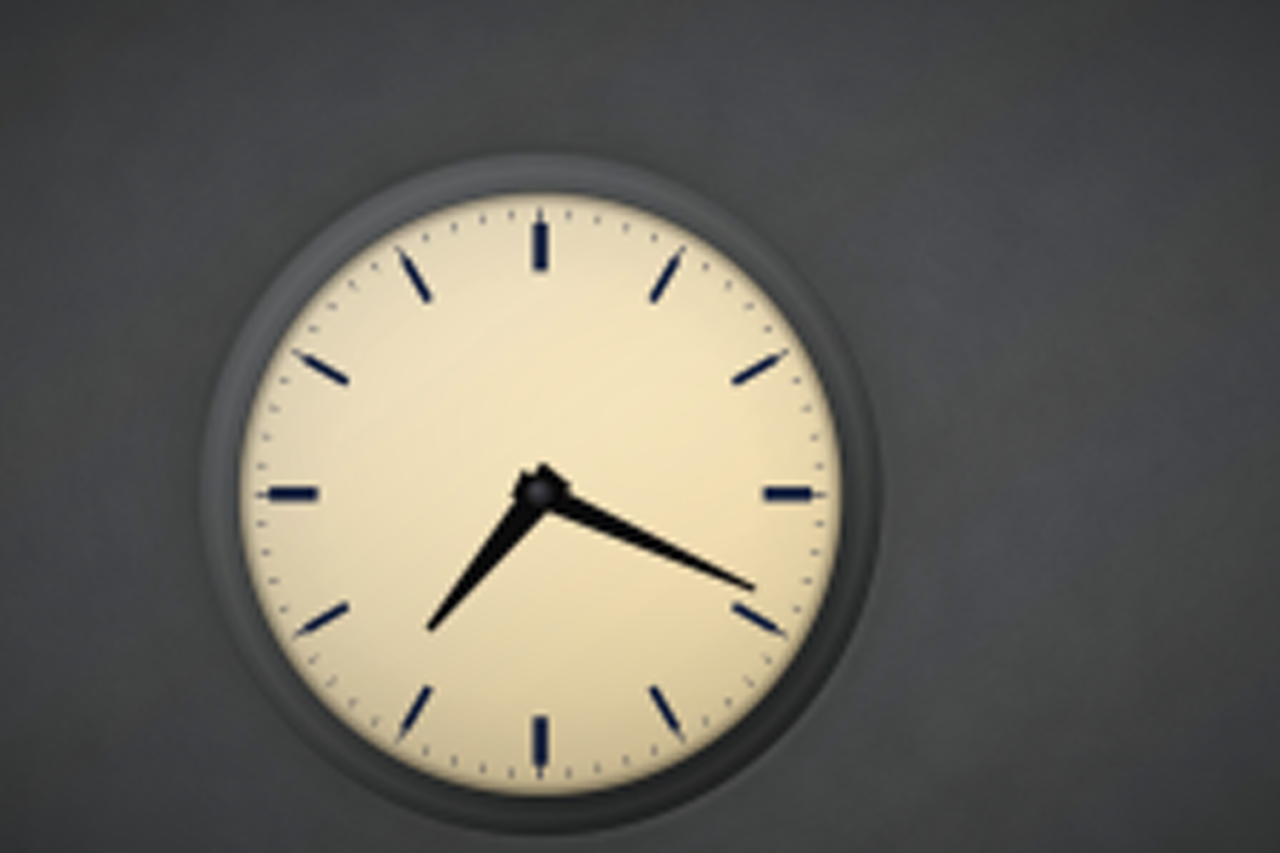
7:19
